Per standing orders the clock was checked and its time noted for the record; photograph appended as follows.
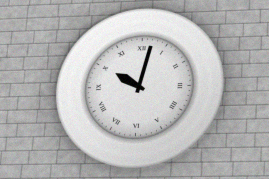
10:02
